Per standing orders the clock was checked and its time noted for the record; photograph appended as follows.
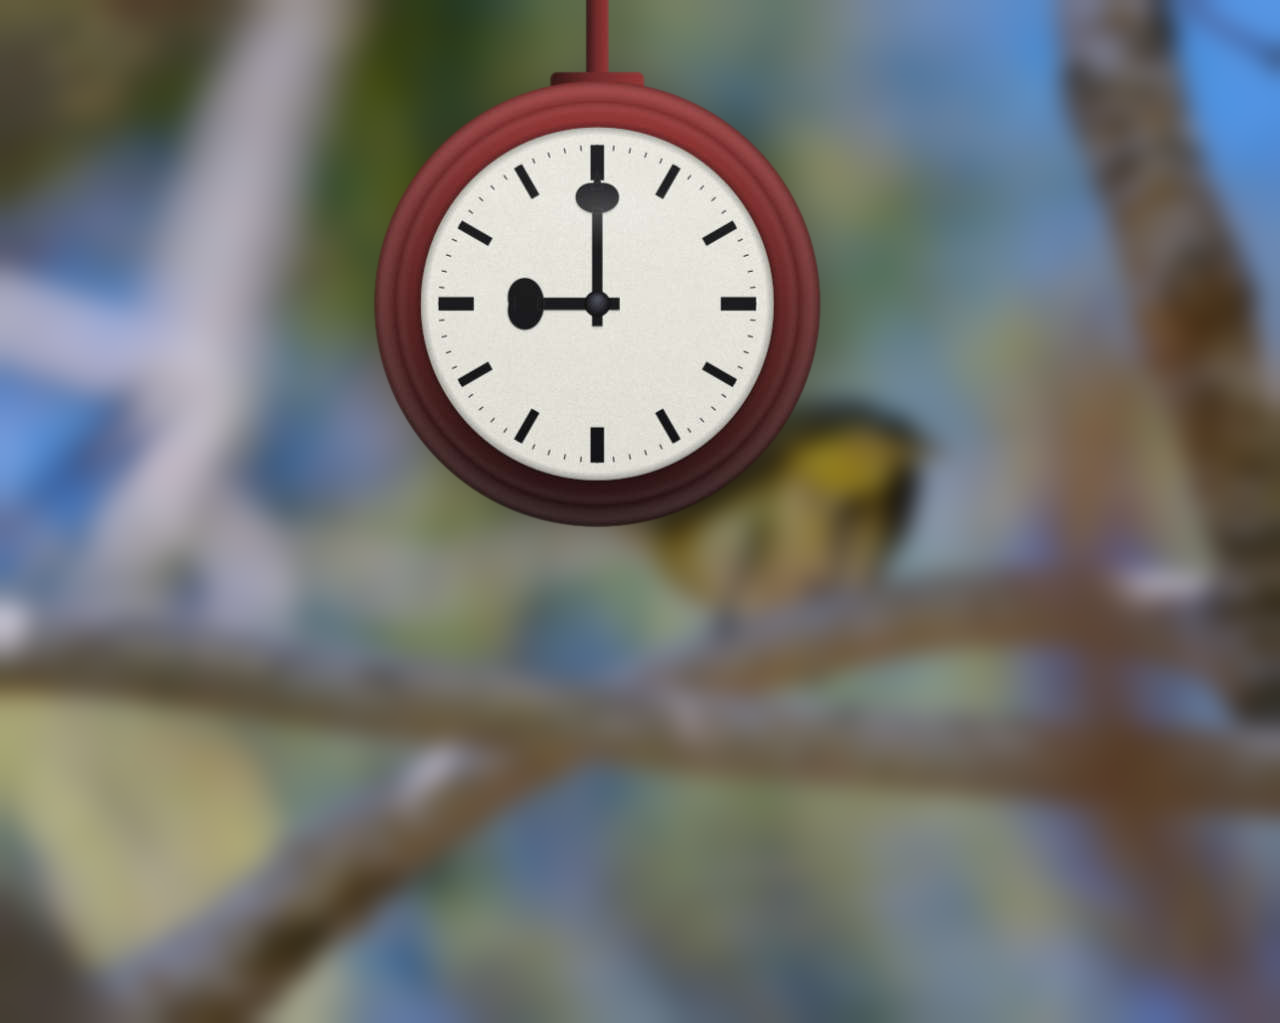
9:00
